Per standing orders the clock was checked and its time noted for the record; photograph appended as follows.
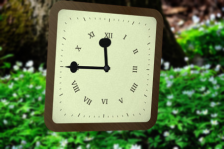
11:45
